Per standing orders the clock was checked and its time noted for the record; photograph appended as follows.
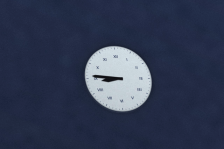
8:46
